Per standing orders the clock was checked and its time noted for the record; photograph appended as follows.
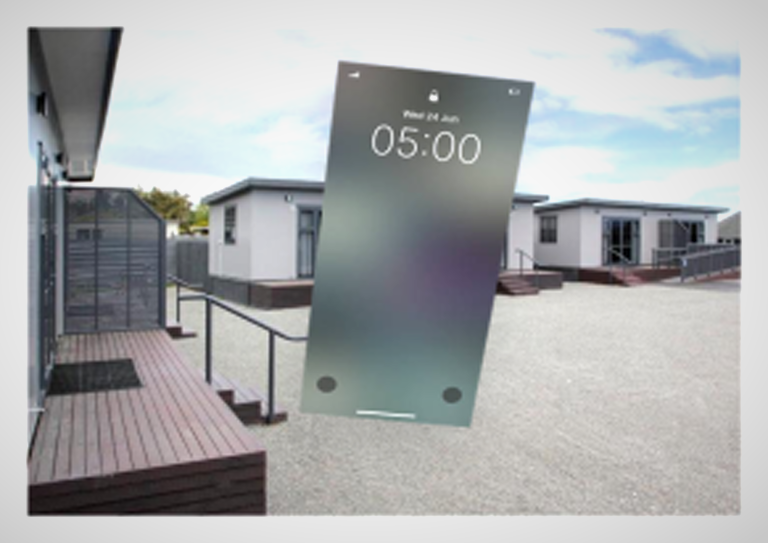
5:00
